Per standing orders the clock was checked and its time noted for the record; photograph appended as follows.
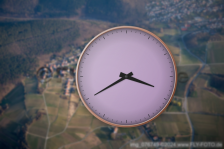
3:40
